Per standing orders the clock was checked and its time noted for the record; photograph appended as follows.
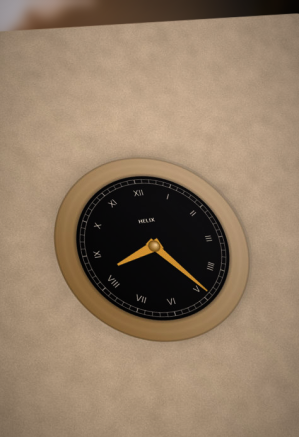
8:24
